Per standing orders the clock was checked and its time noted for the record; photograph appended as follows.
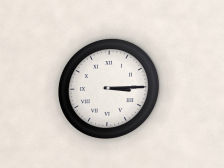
3:15
